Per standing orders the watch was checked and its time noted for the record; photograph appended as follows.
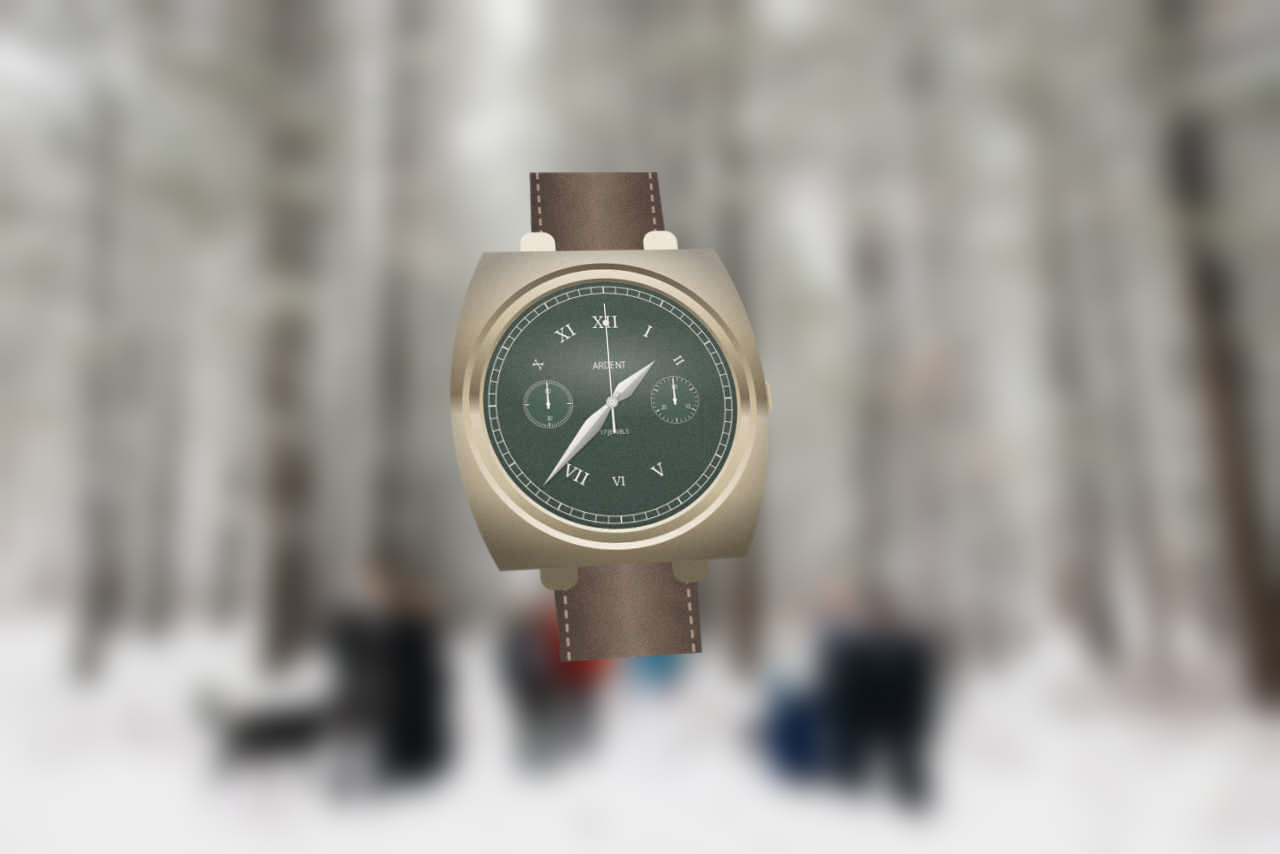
1:37
